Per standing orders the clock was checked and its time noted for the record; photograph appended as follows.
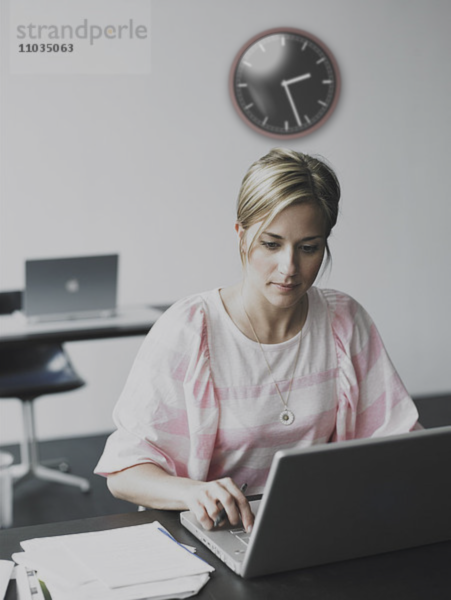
2:27
